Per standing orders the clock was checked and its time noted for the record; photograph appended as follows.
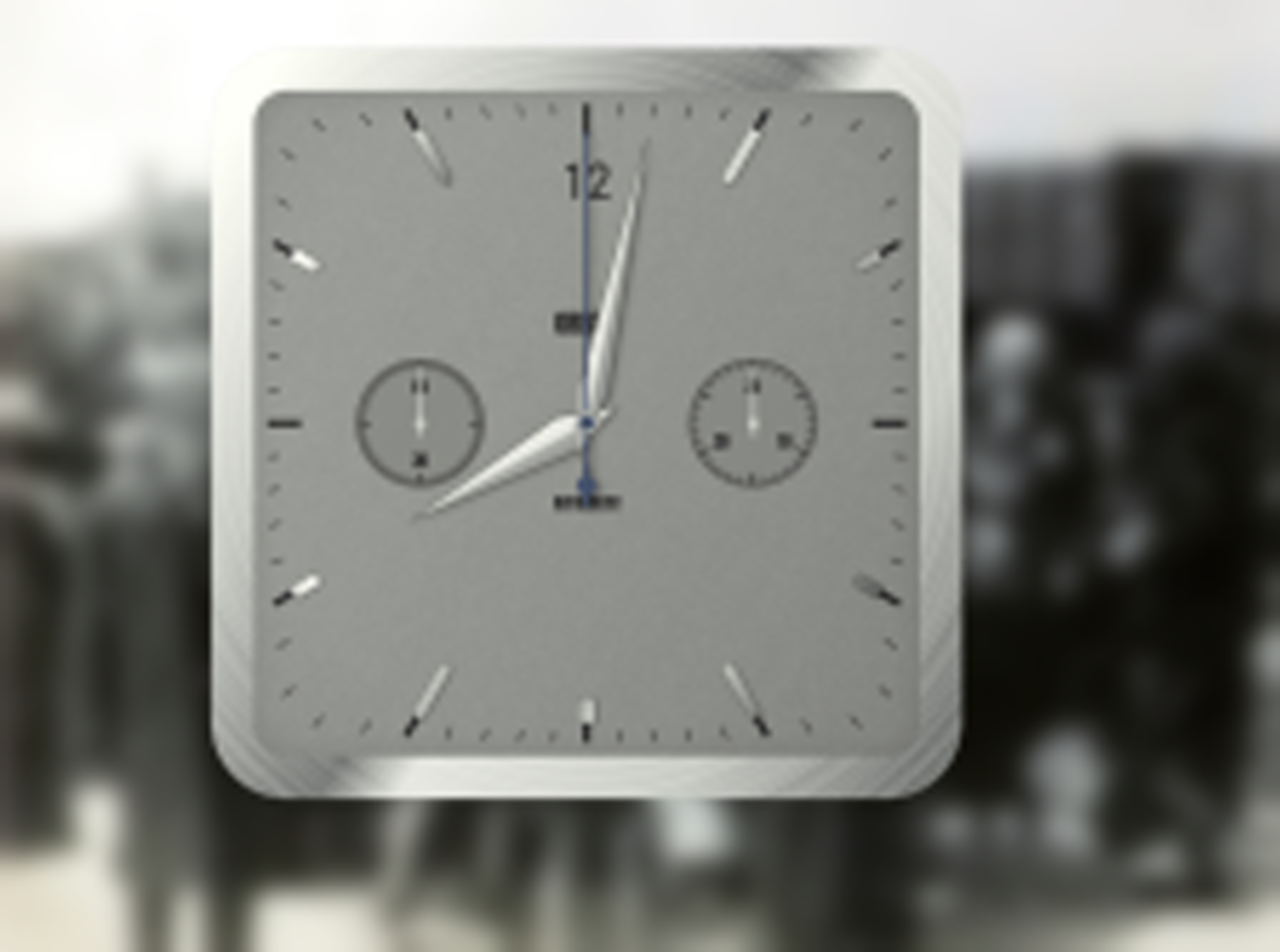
8:02
